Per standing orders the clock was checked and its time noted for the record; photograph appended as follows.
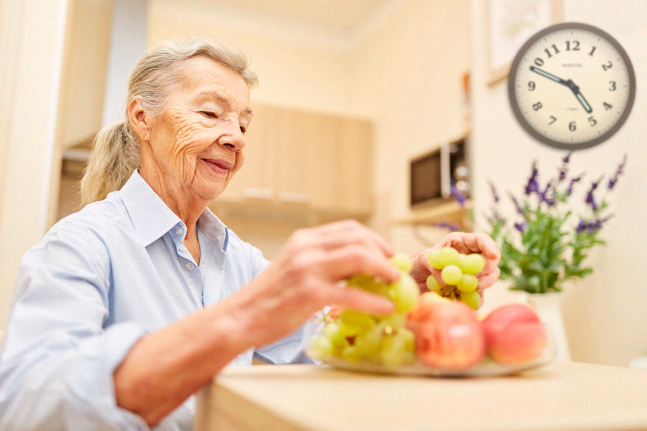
4:49
